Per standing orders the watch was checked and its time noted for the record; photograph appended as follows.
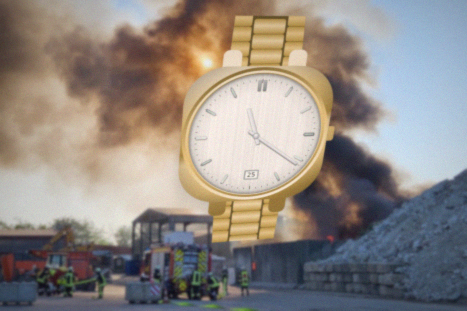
11:21
